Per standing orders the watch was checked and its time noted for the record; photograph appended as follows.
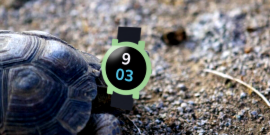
9:03
